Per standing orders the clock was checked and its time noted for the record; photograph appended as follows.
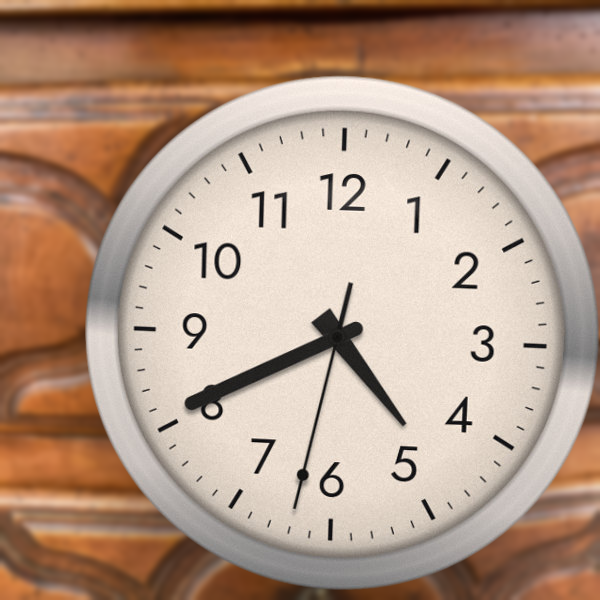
4:40:32
